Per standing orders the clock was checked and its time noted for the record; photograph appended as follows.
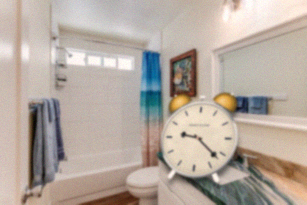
9:22
